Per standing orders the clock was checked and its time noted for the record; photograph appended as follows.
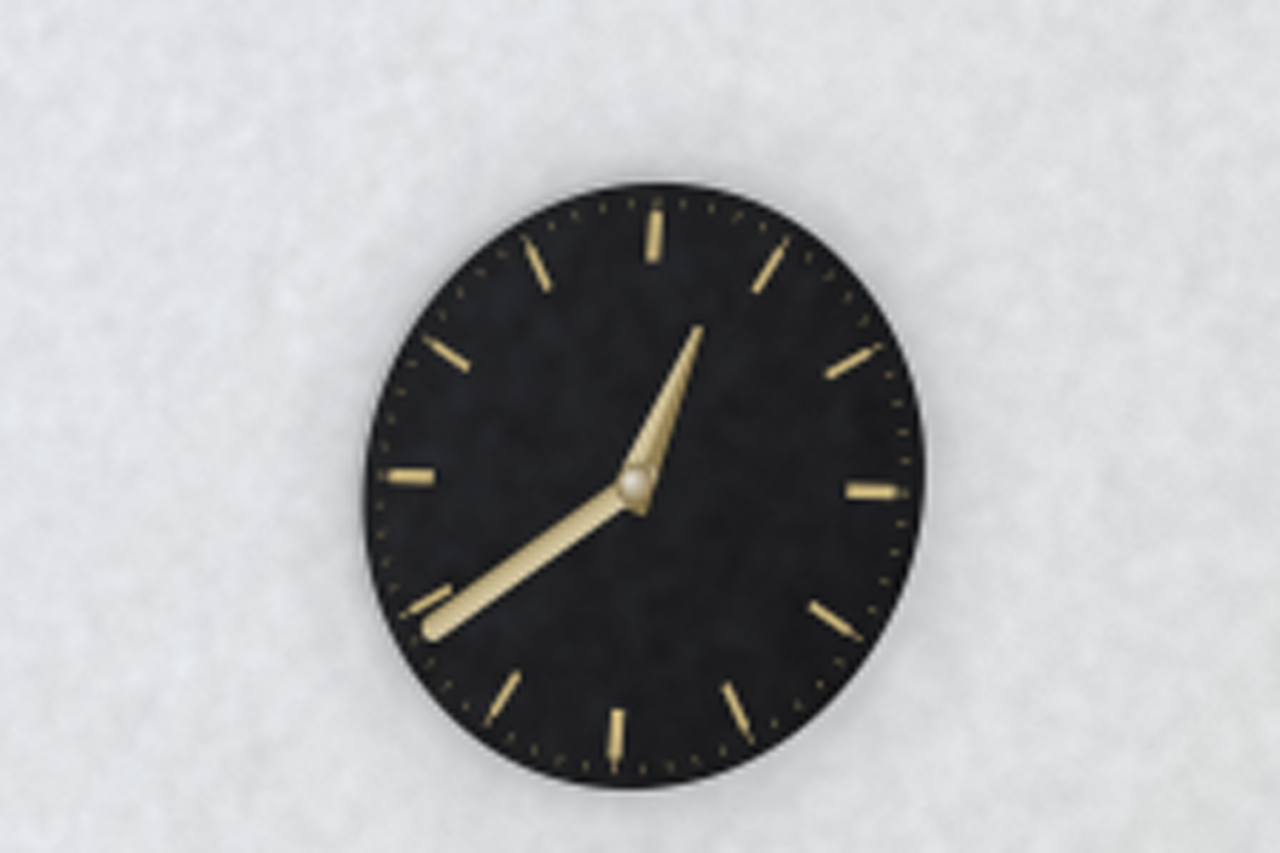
12:39
